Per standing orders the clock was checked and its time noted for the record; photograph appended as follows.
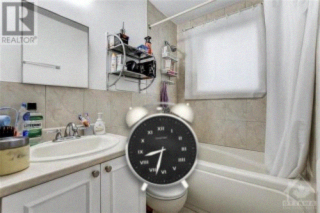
8:33
